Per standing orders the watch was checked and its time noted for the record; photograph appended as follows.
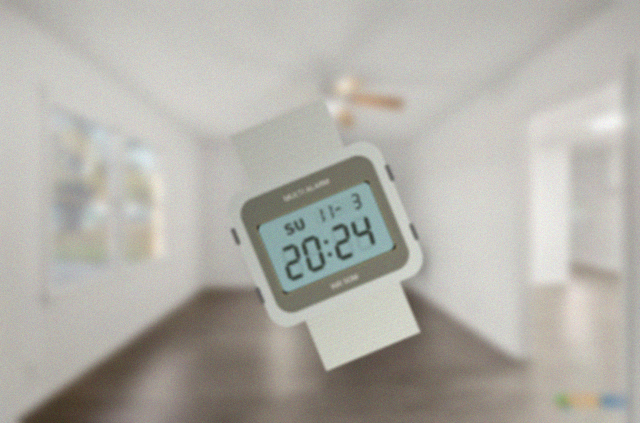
20:24
